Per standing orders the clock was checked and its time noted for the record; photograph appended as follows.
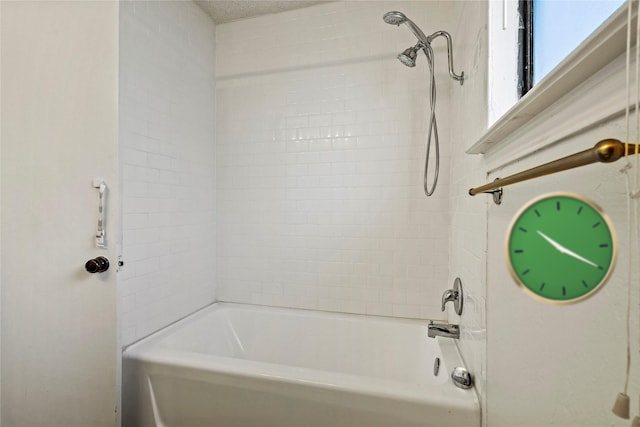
10:20
